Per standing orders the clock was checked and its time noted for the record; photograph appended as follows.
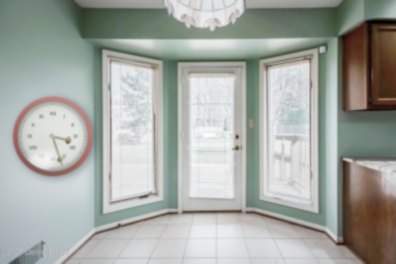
3:27
